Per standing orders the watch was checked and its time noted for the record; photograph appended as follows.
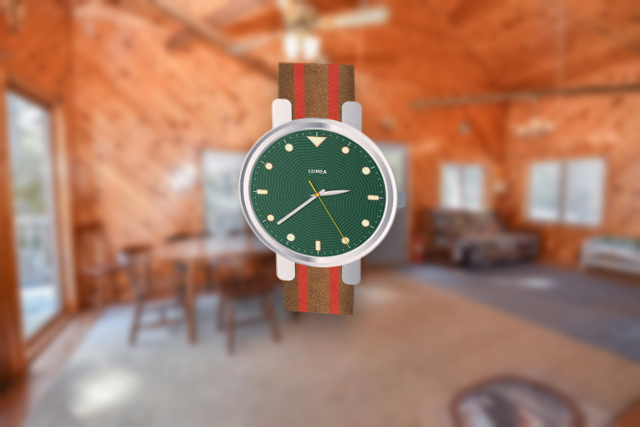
2:38:25
